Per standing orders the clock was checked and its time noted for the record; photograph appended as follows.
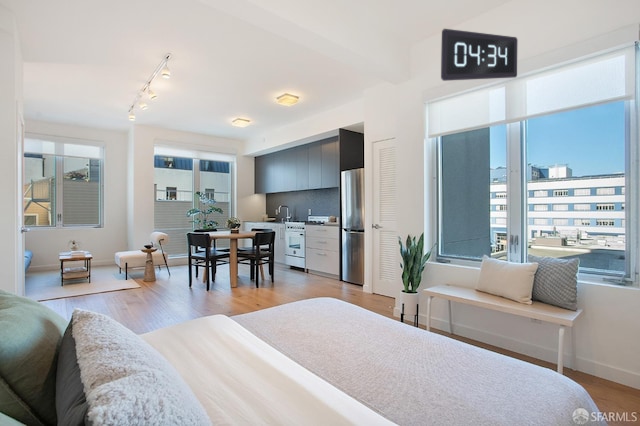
4:34
